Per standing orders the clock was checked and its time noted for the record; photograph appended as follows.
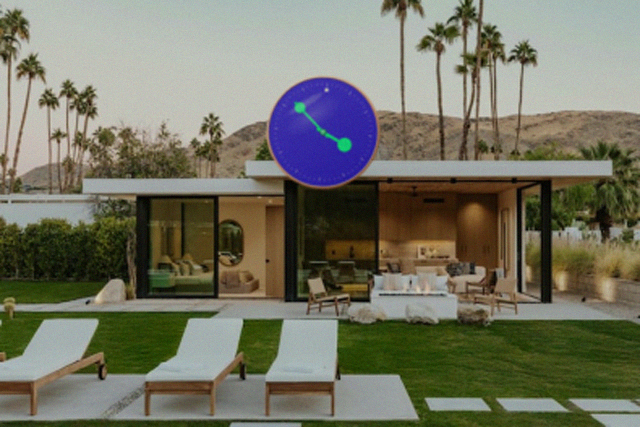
3:52
